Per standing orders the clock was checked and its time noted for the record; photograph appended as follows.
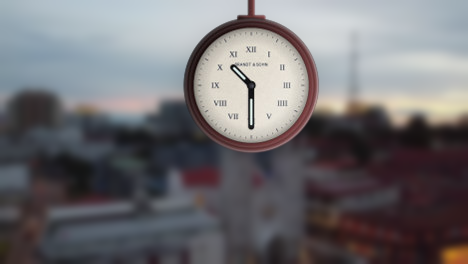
10:30
